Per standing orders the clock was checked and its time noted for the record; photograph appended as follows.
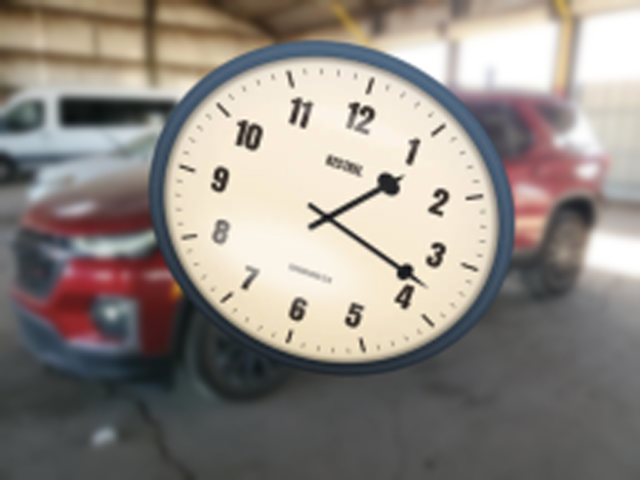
1:18
